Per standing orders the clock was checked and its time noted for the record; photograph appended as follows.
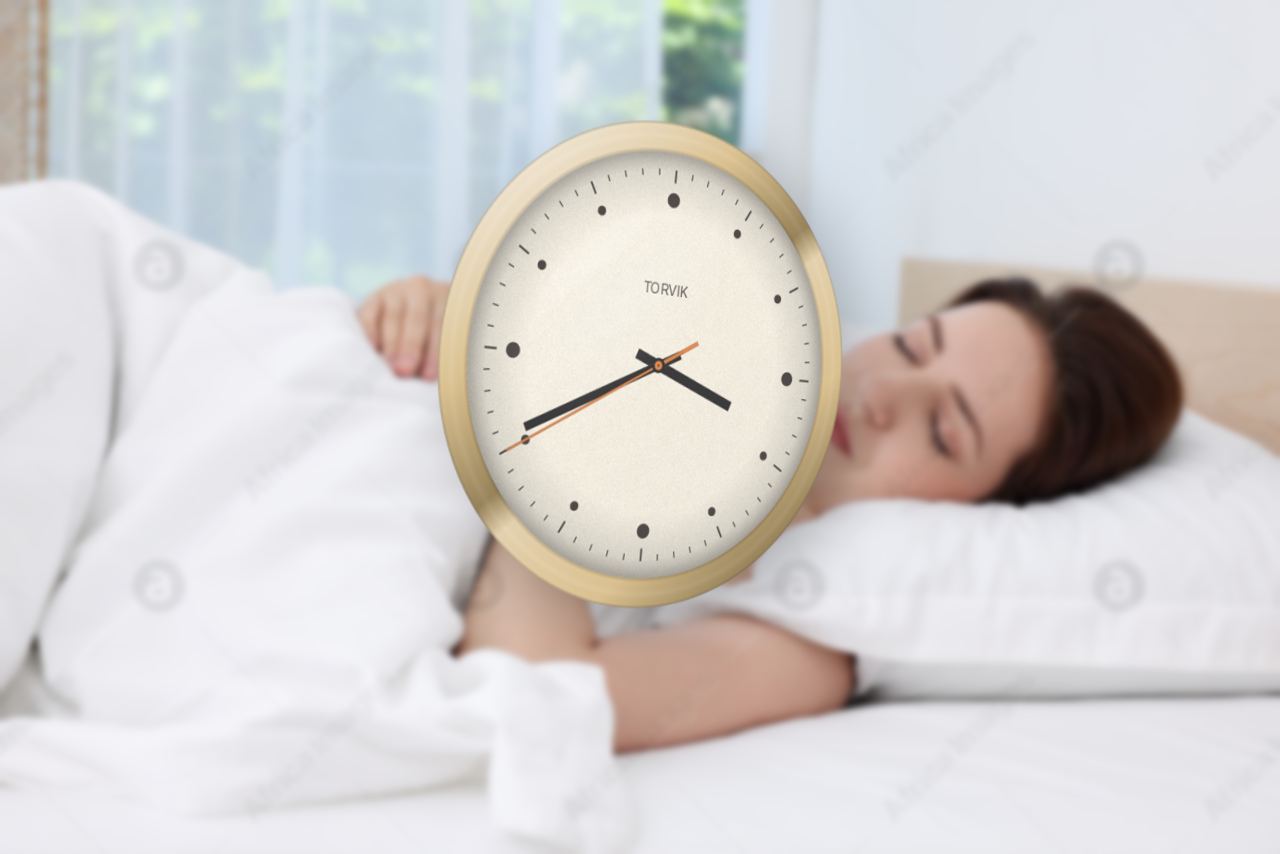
3:40:40
